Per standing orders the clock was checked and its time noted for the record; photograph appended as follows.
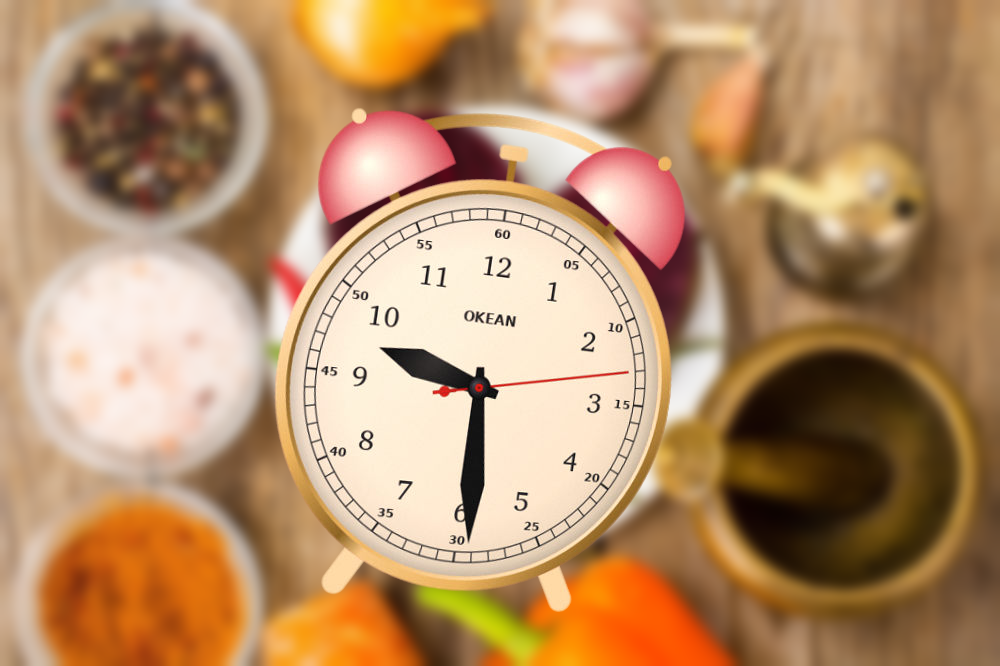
9:29:13
